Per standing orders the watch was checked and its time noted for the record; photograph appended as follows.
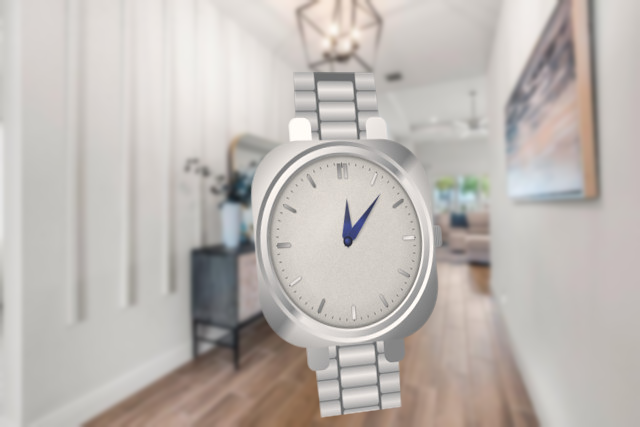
12:07
